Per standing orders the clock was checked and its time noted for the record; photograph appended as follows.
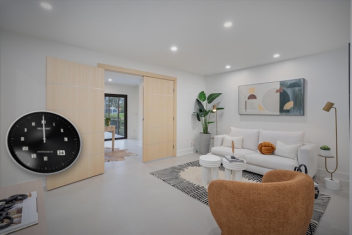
12:00
